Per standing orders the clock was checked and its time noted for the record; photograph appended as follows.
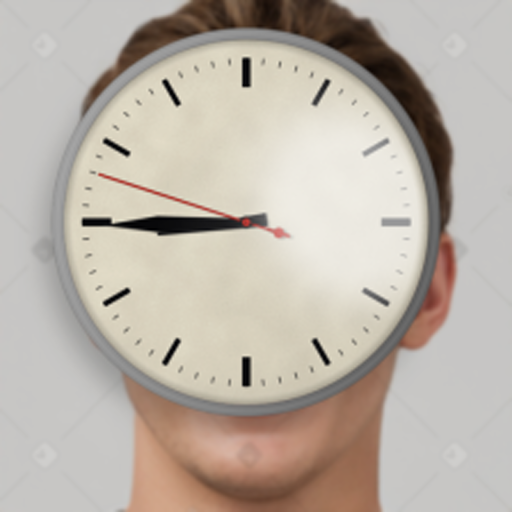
8:44:48
